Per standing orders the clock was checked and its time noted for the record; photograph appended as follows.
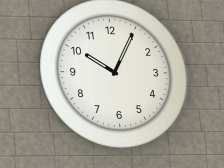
10:05
